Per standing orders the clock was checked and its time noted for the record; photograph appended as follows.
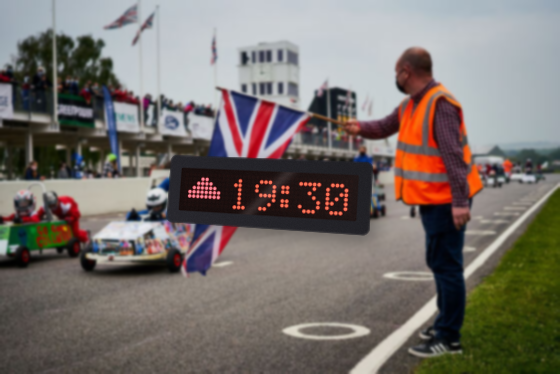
19:30
